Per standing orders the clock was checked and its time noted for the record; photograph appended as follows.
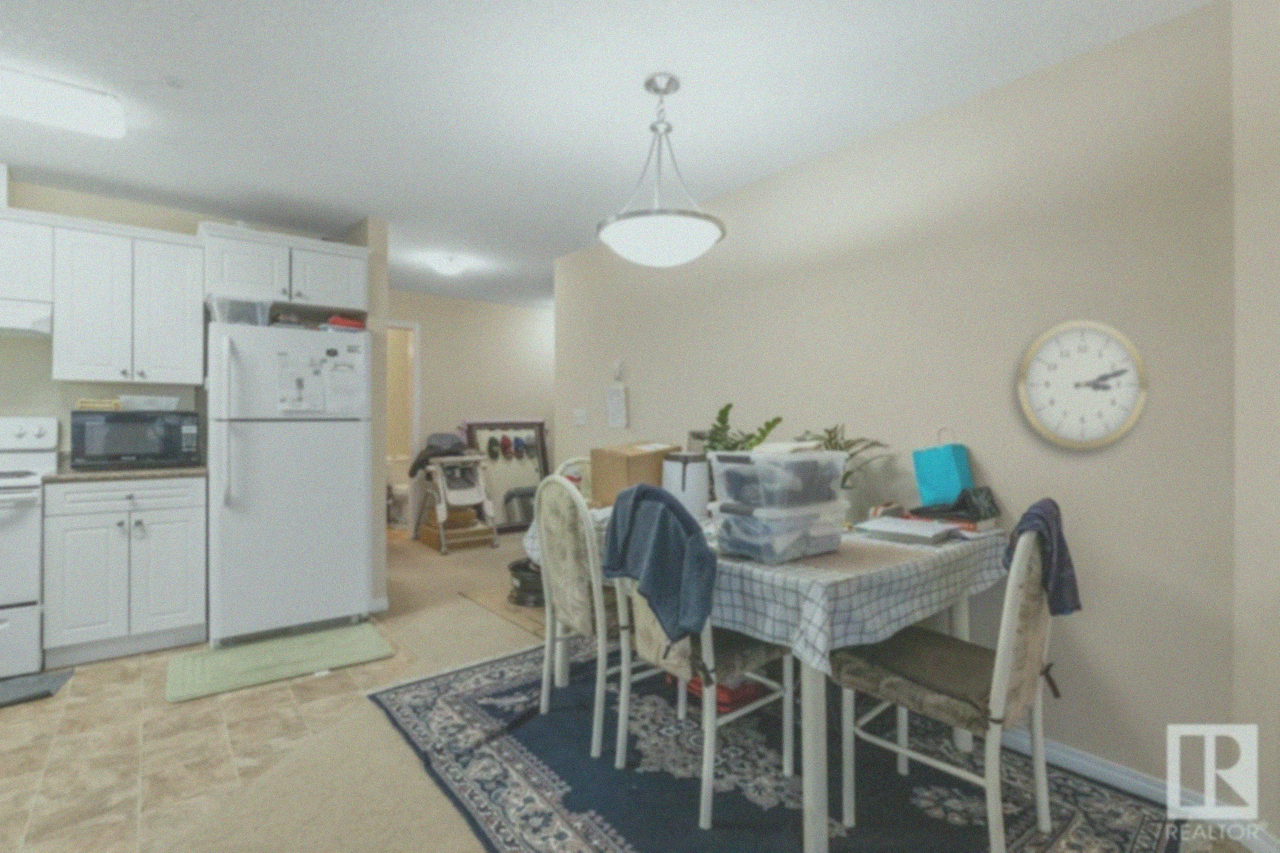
3:12
